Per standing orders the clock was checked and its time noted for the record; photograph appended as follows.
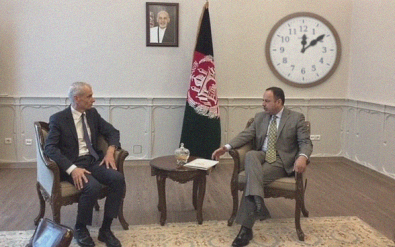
12:09
